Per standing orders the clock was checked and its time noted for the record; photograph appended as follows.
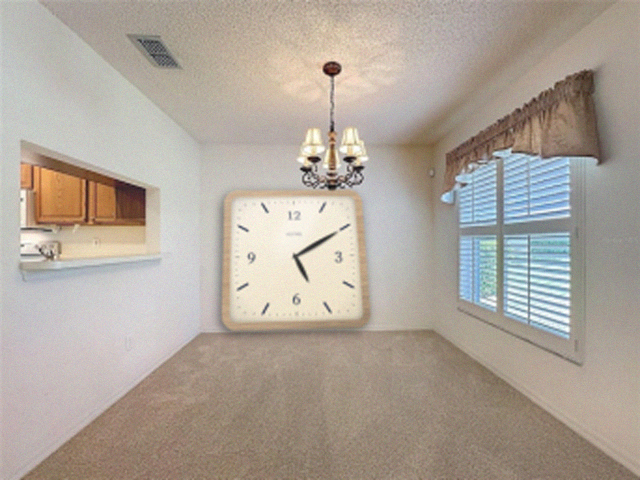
5:10
